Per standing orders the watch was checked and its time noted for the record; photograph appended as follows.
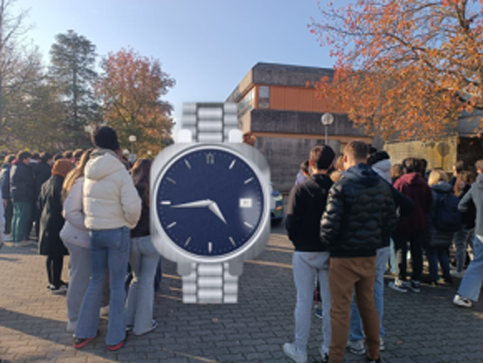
4:44
